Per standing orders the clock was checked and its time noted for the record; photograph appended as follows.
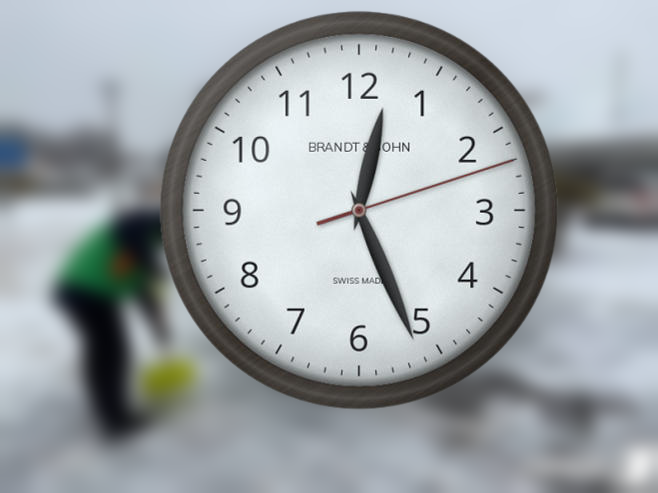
12:26:12
